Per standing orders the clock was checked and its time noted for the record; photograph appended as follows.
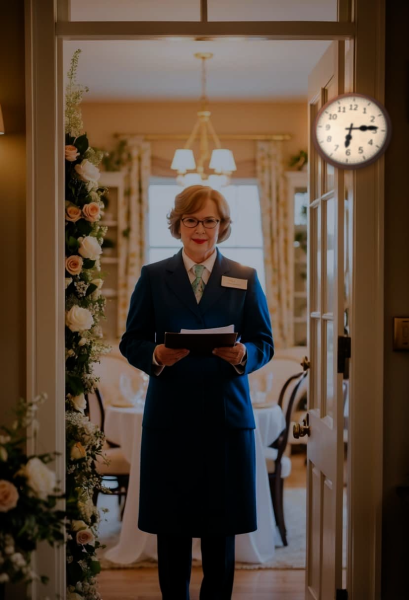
6:14
